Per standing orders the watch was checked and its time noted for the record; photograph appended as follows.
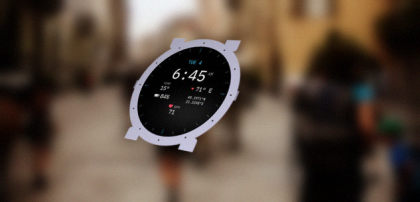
6:45
